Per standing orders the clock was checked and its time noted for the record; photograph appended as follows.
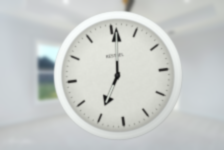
7:01
